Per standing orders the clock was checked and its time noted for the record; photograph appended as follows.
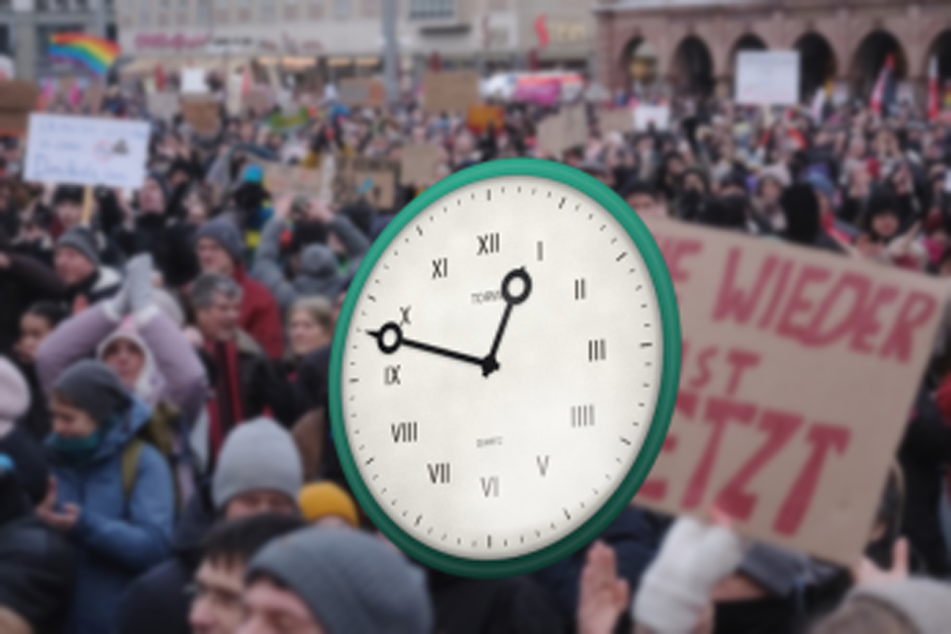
12:48
